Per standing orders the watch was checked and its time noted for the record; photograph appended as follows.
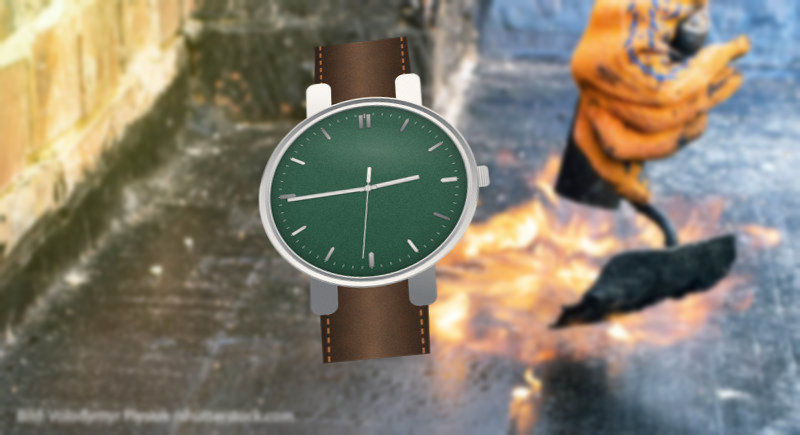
2:44:31
